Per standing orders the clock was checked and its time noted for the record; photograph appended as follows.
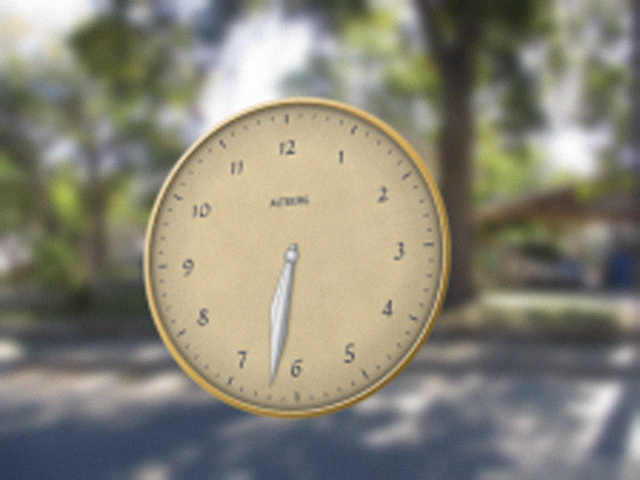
6:32
